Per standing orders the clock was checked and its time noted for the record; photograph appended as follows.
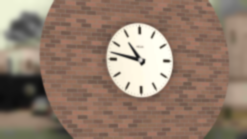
10:47
